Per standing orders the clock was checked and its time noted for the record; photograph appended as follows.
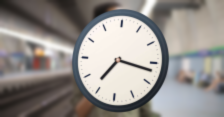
7:17
